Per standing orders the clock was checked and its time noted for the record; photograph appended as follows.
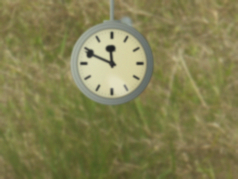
11:49
